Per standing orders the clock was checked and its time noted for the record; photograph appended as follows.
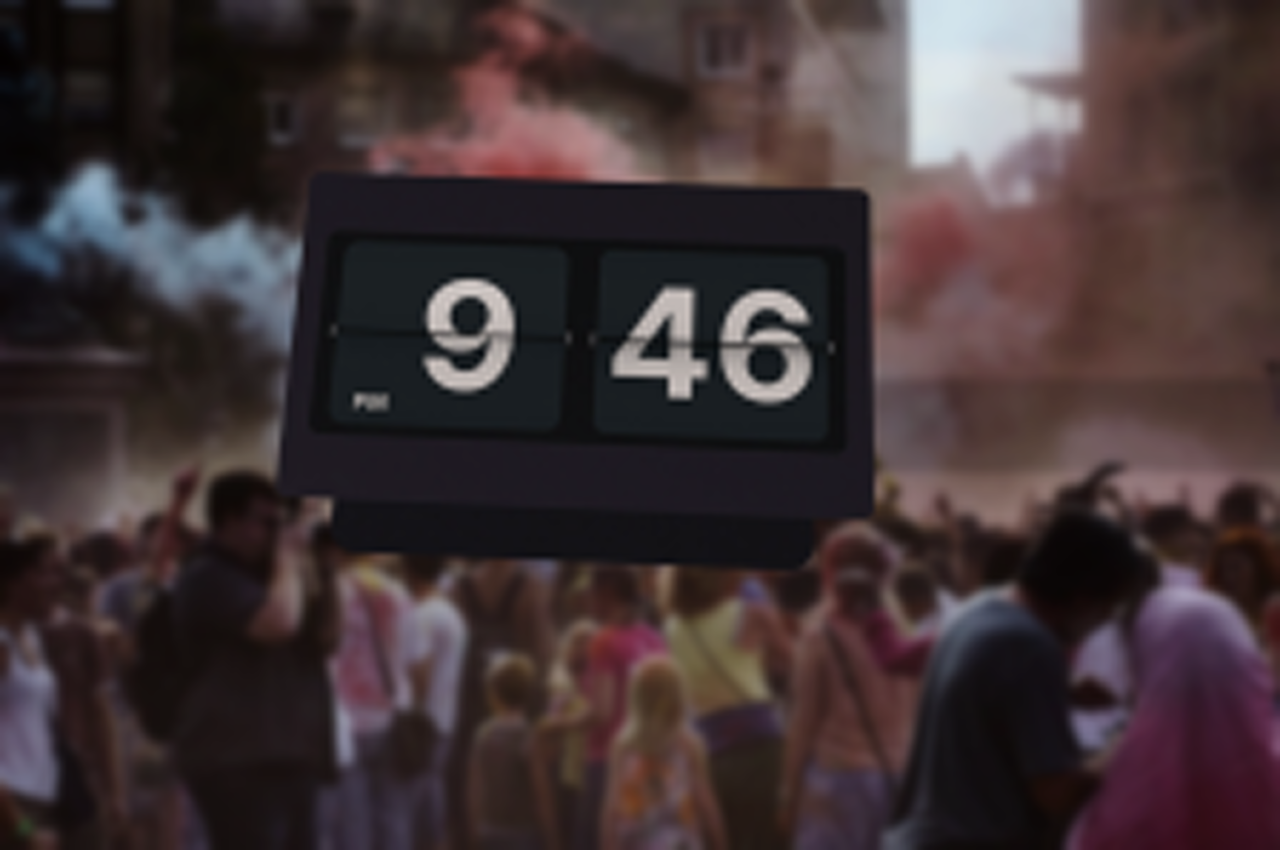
9:46
